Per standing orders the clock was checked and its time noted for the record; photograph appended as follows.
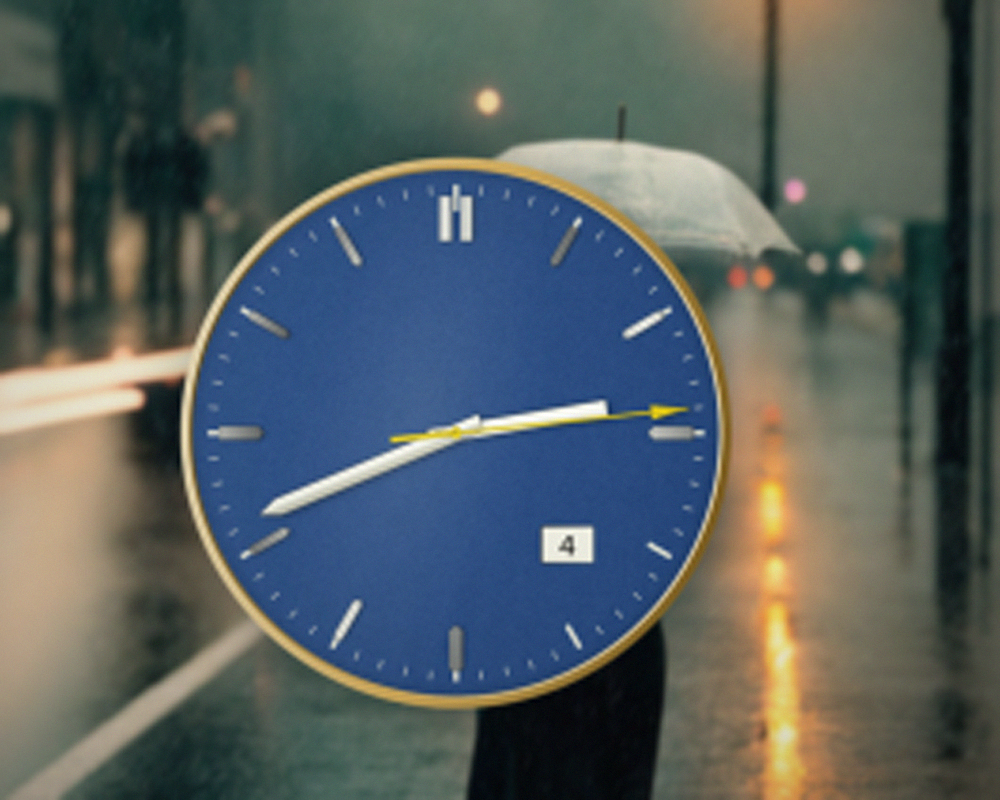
2:41:14
